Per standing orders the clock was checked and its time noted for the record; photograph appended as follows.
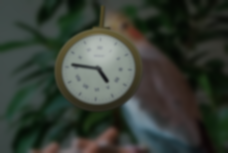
4:46
